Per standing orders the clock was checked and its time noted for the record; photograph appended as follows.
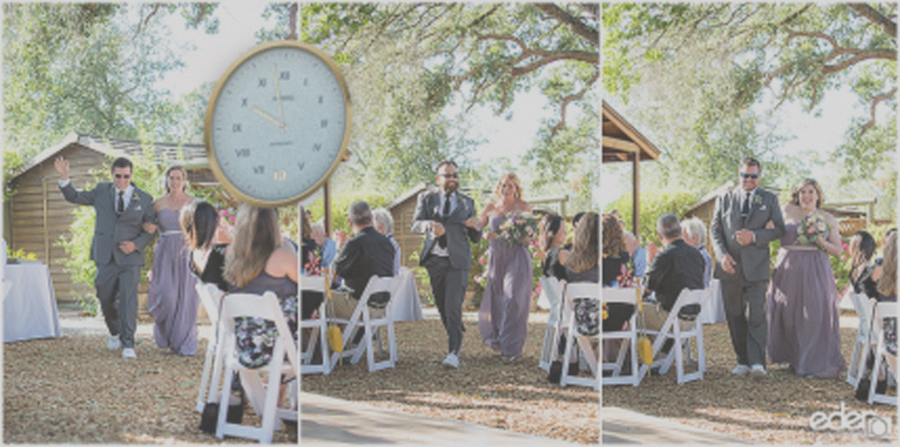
9:58
